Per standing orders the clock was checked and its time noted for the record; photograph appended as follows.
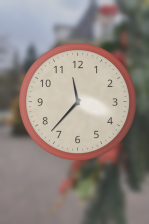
11:37
